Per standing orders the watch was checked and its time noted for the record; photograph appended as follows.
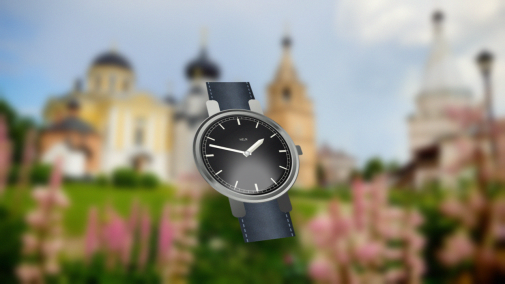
1:48
